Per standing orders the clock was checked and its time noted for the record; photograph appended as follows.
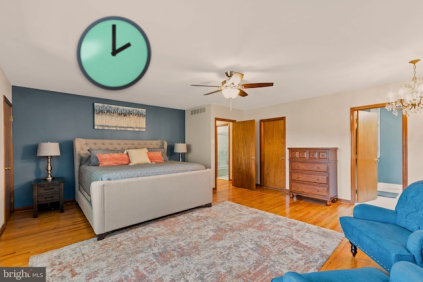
2:00
